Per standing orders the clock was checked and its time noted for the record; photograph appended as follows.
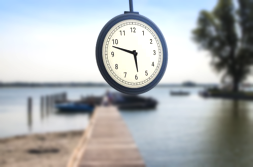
5:48
